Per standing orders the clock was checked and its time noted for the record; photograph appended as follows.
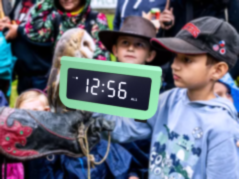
12:56
